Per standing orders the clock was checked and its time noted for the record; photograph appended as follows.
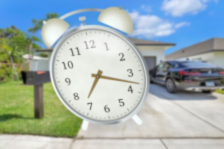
7:18
